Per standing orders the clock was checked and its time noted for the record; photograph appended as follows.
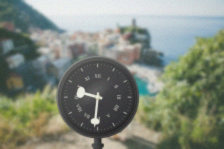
9:31
